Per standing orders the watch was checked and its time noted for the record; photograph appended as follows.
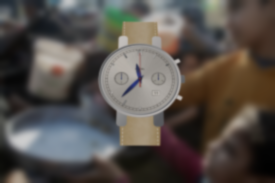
11:37
